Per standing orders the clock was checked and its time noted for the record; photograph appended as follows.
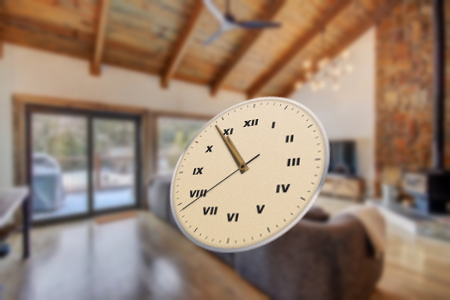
10:53:39
